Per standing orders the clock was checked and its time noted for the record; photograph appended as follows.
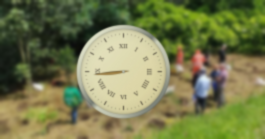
8:44
